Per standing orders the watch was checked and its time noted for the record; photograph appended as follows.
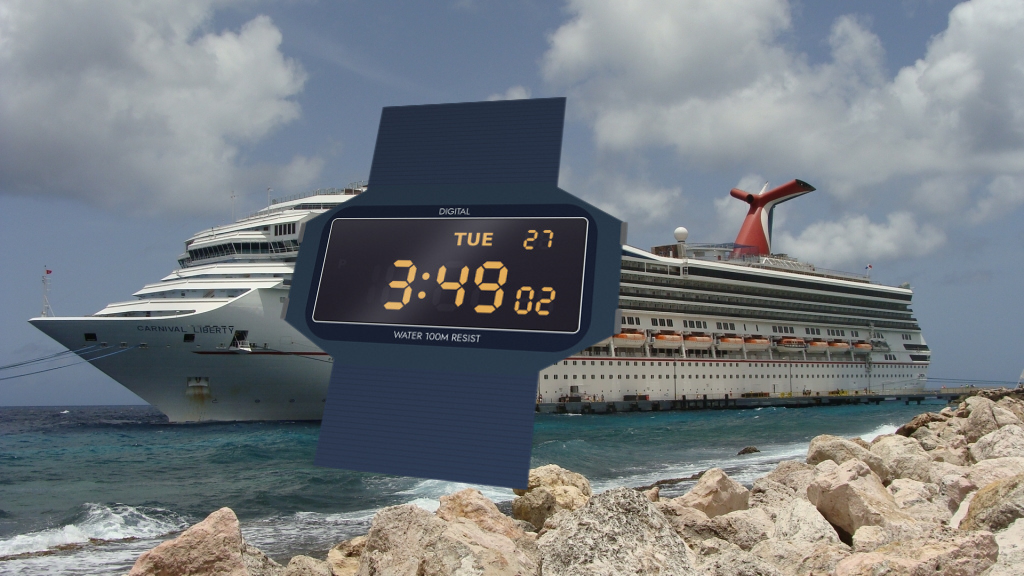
3:49:02
